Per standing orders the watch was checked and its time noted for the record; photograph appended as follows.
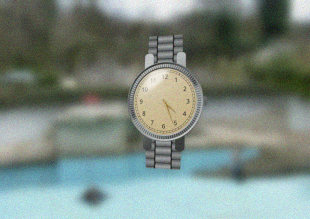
4:26
